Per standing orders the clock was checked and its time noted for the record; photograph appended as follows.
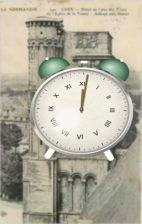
12:01
